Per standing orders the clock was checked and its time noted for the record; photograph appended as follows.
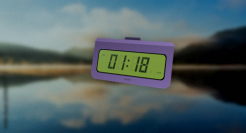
1:18
